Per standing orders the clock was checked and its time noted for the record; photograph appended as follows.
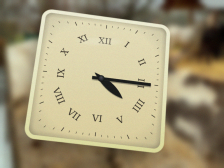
4:15
